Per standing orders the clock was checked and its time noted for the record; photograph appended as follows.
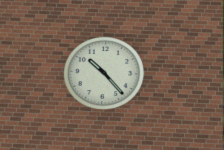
10:23
